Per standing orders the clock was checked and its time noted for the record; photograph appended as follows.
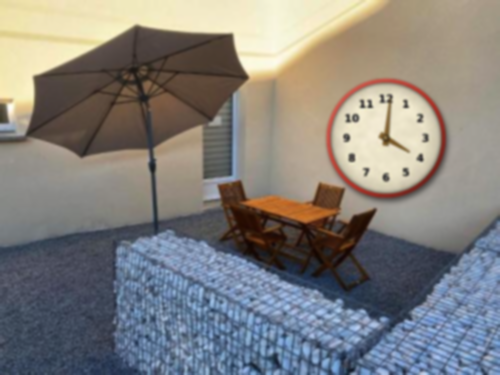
4:01
